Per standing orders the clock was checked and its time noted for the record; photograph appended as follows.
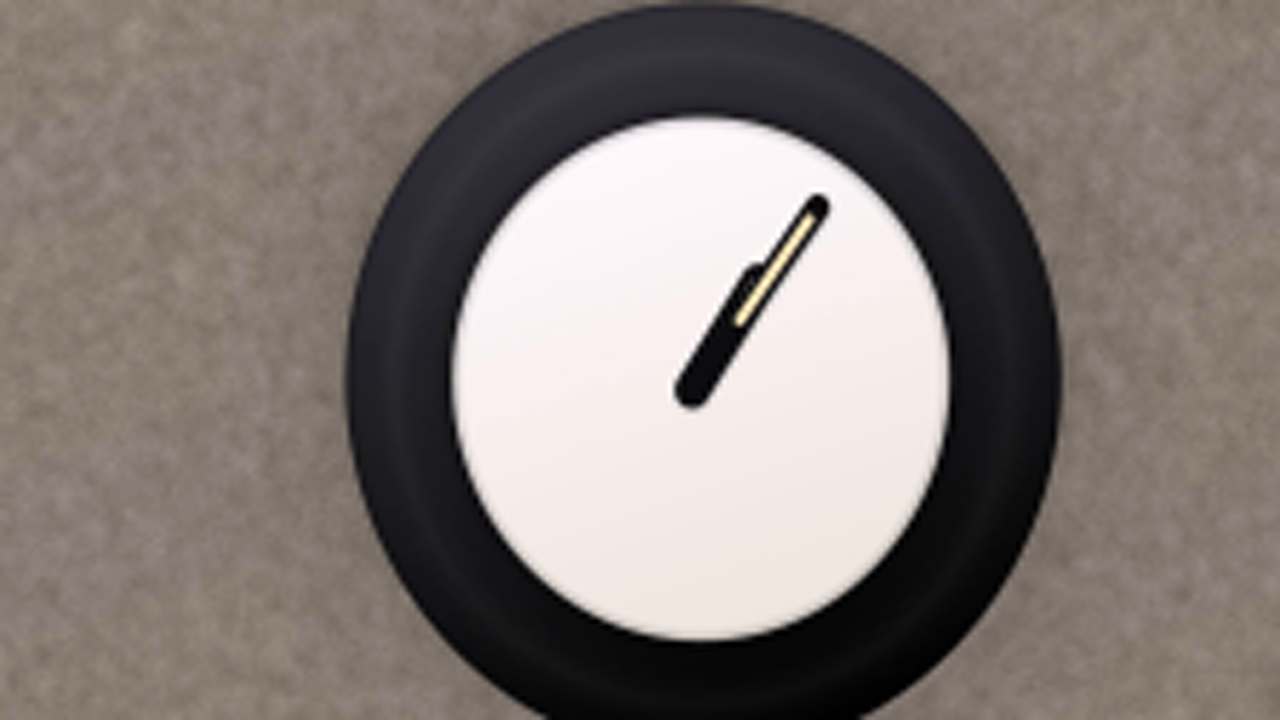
1:06
